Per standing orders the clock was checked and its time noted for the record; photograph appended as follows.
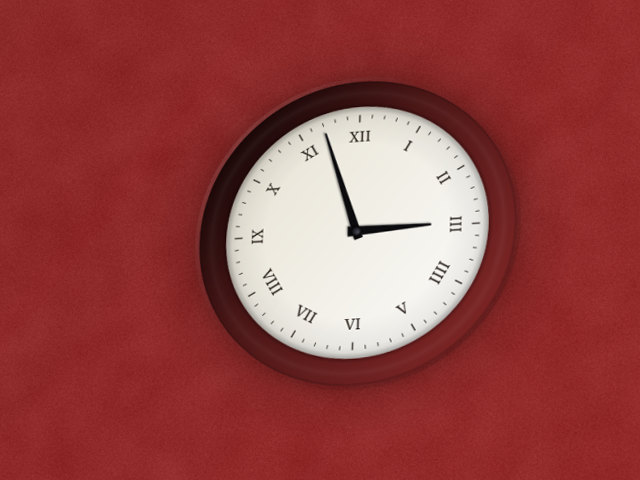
2:57
